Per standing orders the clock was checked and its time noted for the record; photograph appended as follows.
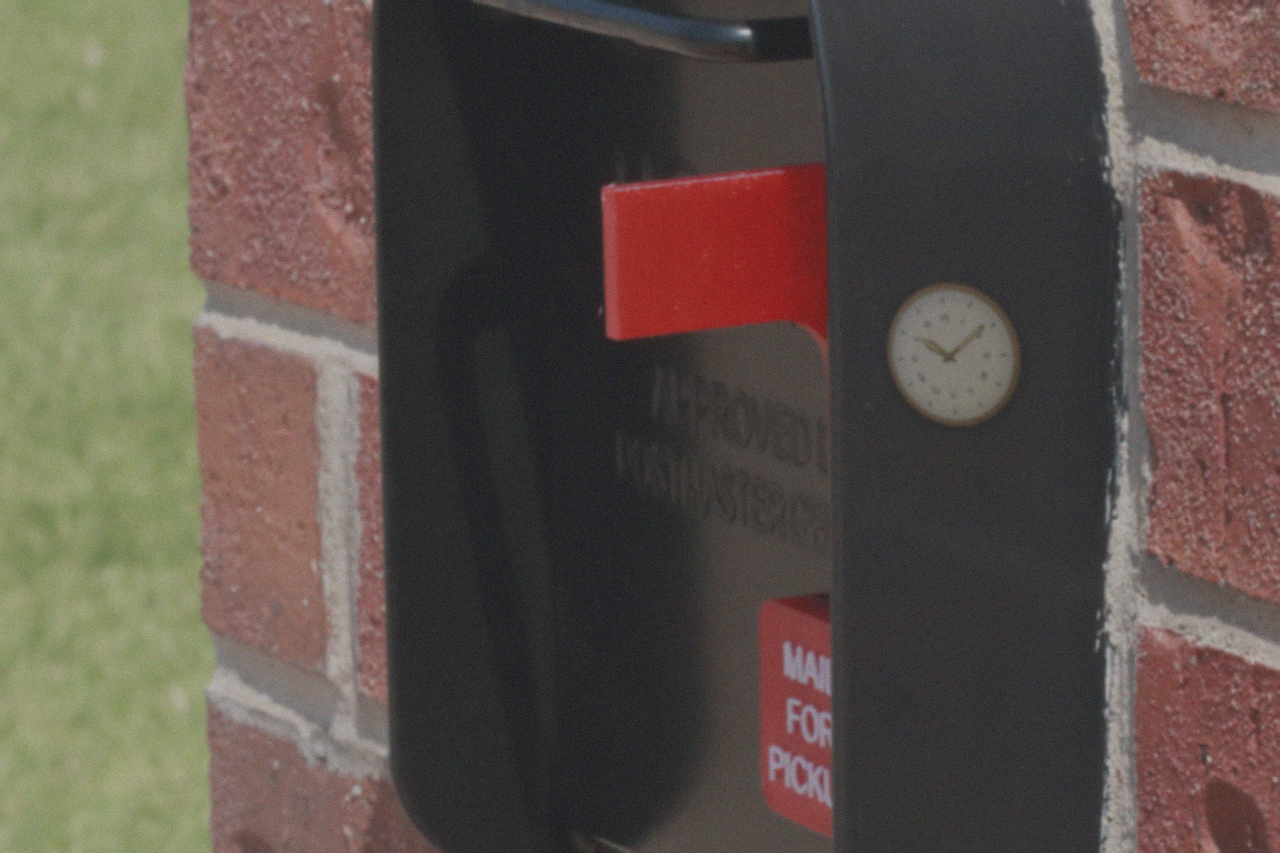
10:09
